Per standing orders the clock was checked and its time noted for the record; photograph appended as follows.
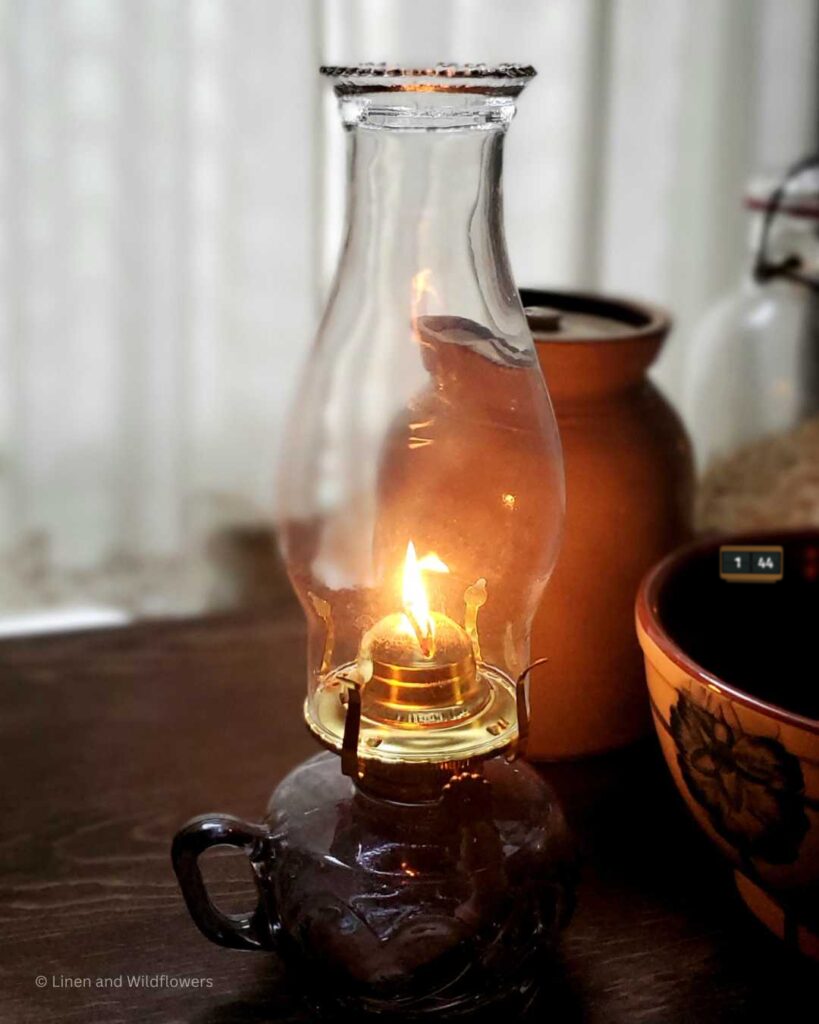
1:44
